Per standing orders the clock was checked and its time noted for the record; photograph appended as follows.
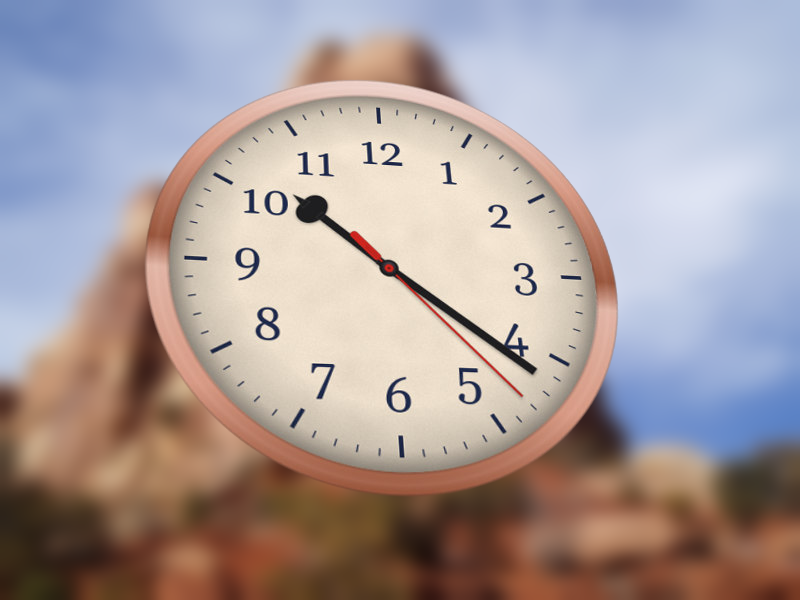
10:21:23
